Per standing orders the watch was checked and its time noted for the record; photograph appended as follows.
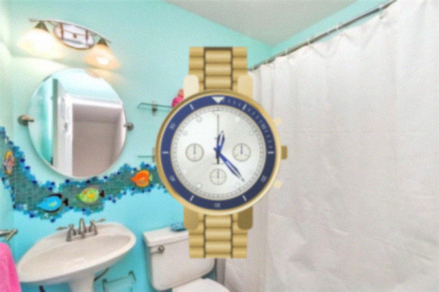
12:23
